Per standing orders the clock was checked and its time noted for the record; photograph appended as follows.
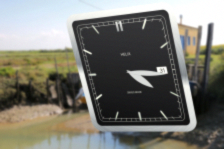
4:16
